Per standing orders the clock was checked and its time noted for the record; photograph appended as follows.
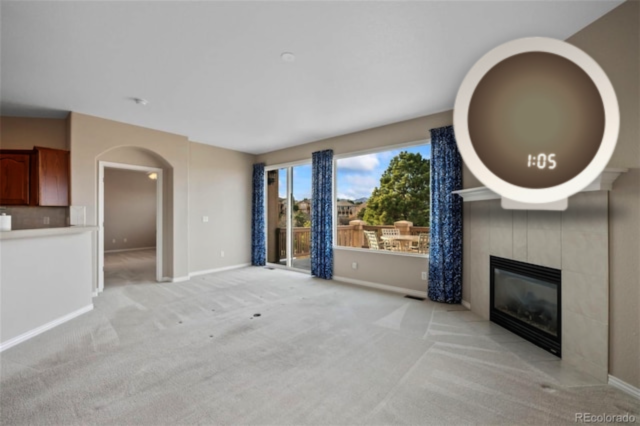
1:05
